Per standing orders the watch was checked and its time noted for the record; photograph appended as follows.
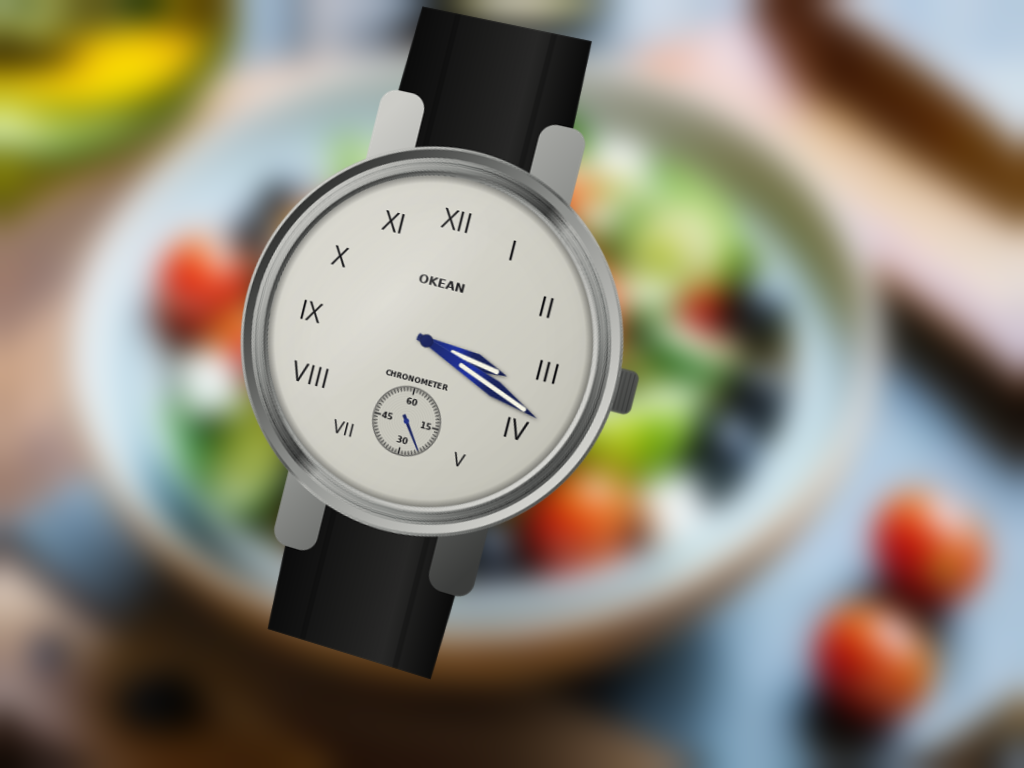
3:18:24
